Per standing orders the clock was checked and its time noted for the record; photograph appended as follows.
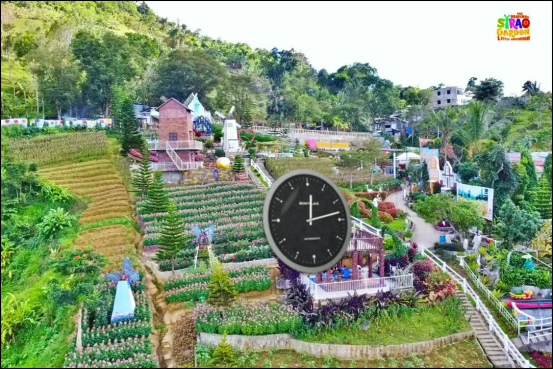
12:13
